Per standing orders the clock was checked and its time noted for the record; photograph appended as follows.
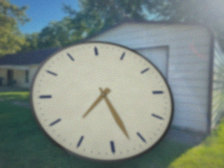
7:27
